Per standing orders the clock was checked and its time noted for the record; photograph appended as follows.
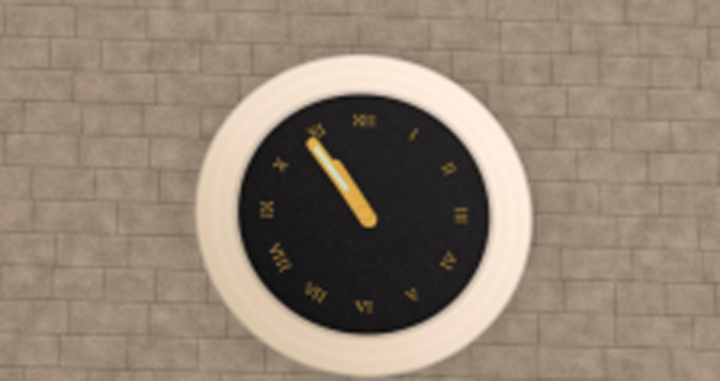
10:54
